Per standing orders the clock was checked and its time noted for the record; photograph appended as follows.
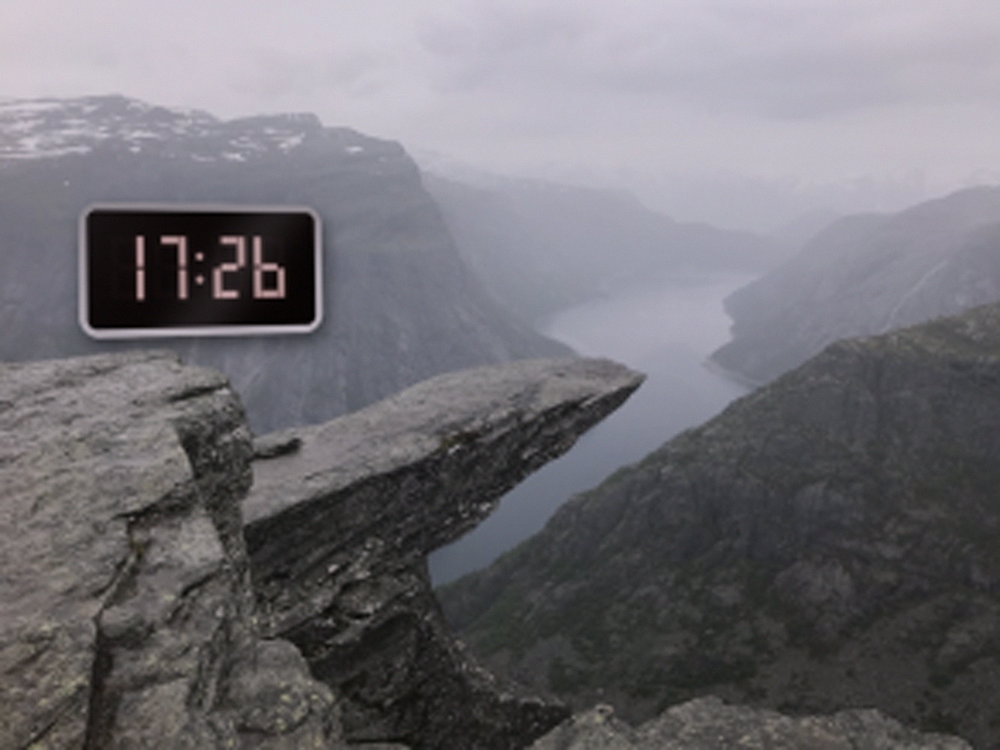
17:26
